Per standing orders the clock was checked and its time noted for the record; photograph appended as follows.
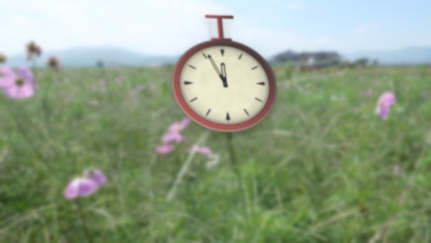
11:56
